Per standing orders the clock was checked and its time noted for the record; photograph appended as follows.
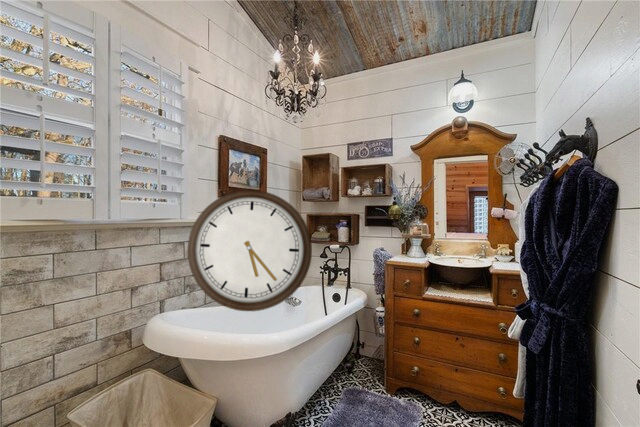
5:23
